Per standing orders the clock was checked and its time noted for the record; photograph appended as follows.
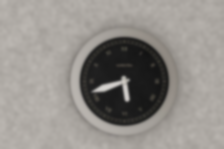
5:42
